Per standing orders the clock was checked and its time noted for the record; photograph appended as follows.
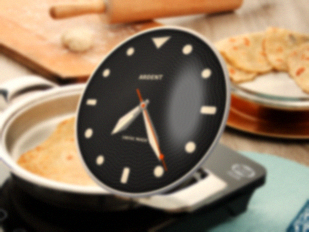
7:24:24
